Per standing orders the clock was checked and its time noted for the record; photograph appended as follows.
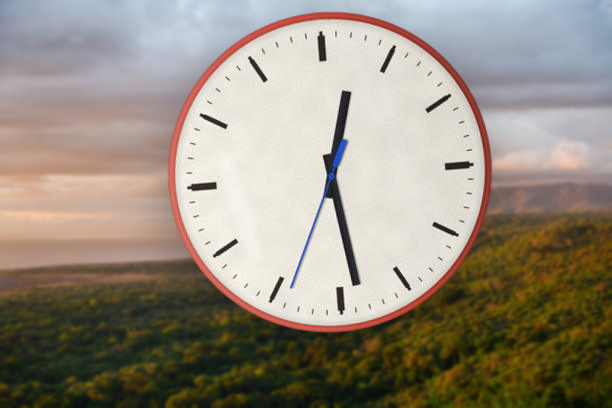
12:28:34
